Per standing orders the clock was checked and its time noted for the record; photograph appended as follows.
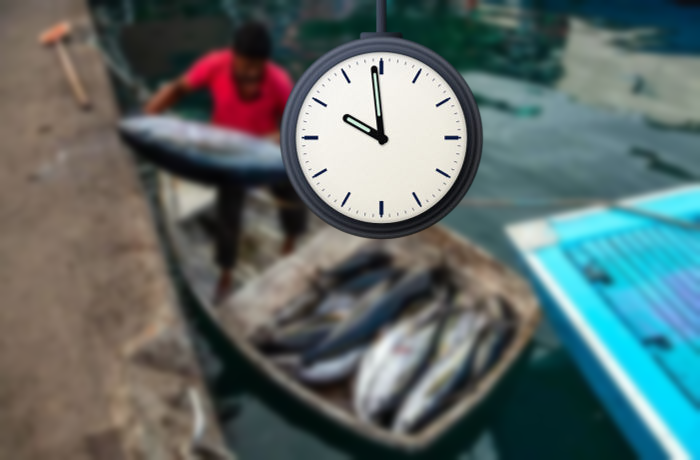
9:59
